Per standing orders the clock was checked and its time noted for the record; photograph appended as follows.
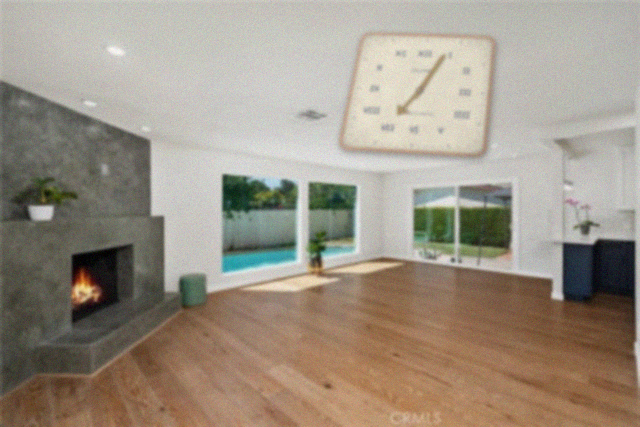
7:04
